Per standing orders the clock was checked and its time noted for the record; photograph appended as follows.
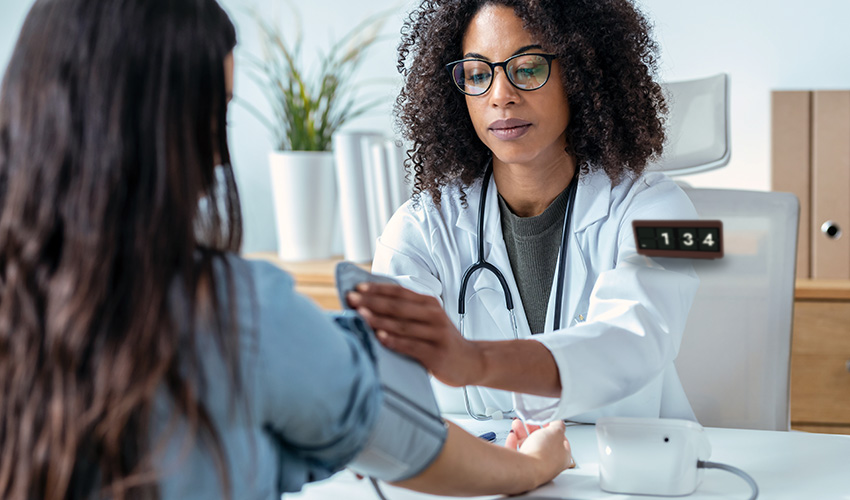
1:34
